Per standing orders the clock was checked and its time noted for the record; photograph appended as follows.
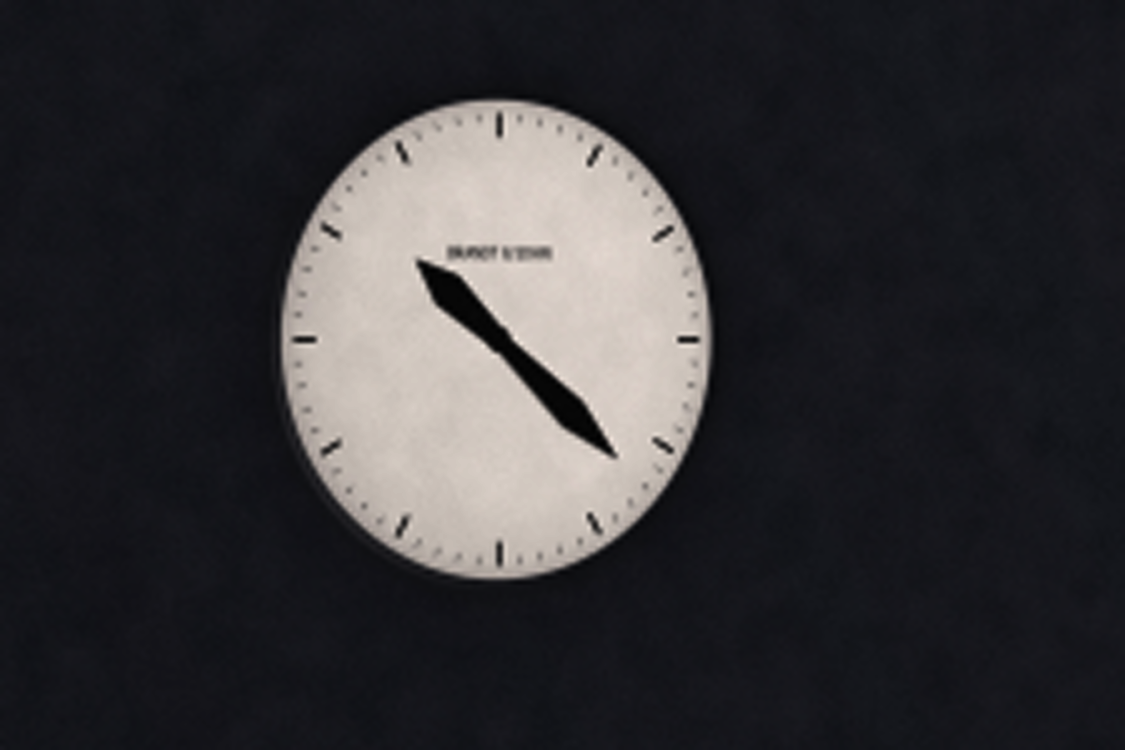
10:22
